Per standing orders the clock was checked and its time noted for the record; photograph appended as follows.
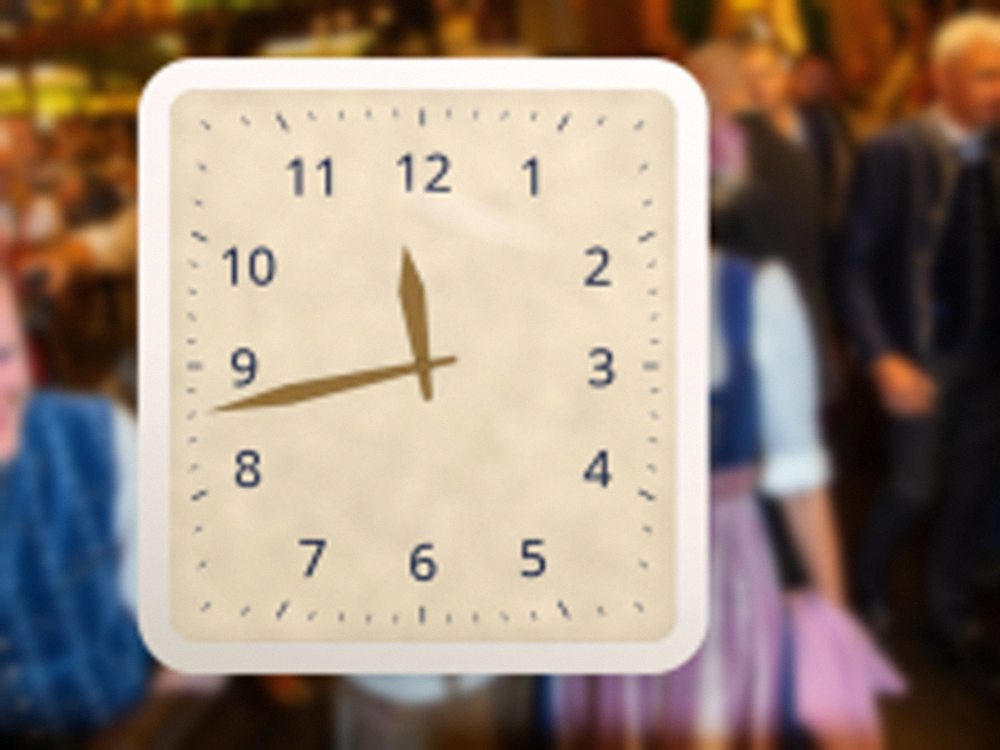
11:43
